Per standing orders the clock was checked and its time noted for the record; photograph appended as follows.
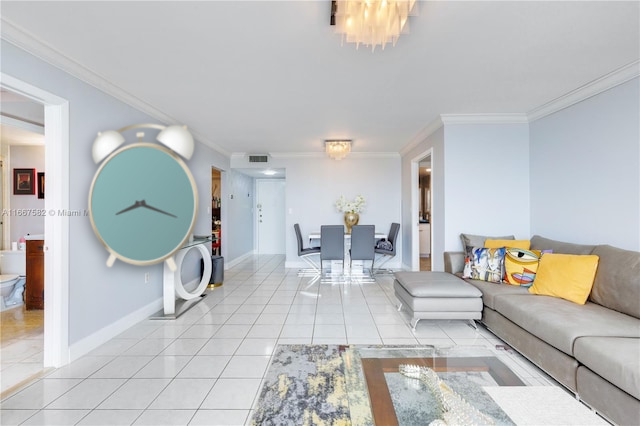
8:18
